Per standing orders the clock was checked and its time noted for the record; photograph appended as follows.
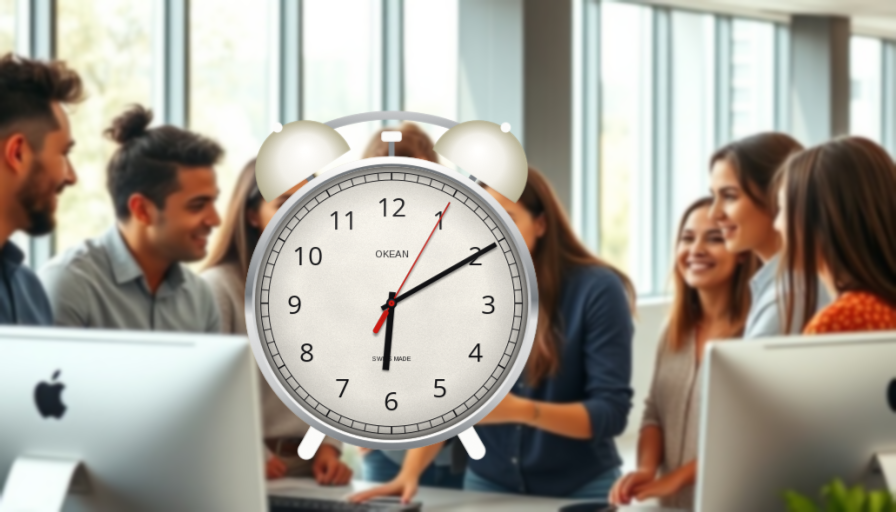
6:10:05
